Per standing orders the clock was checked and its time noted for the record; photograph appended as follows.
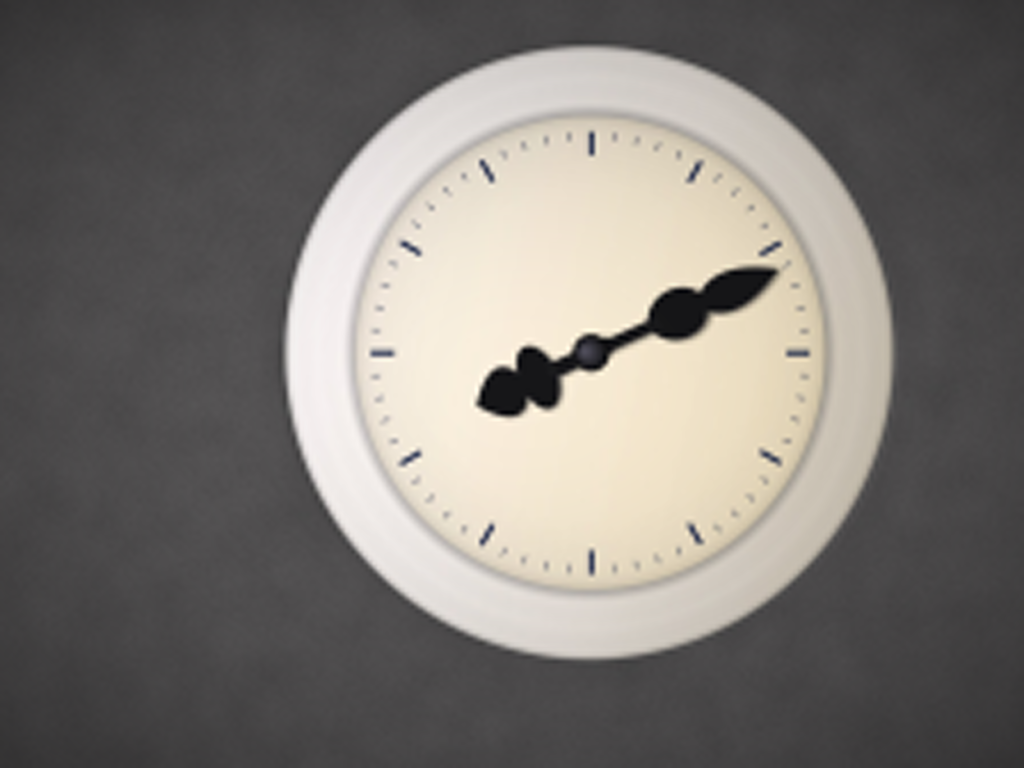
8:11
